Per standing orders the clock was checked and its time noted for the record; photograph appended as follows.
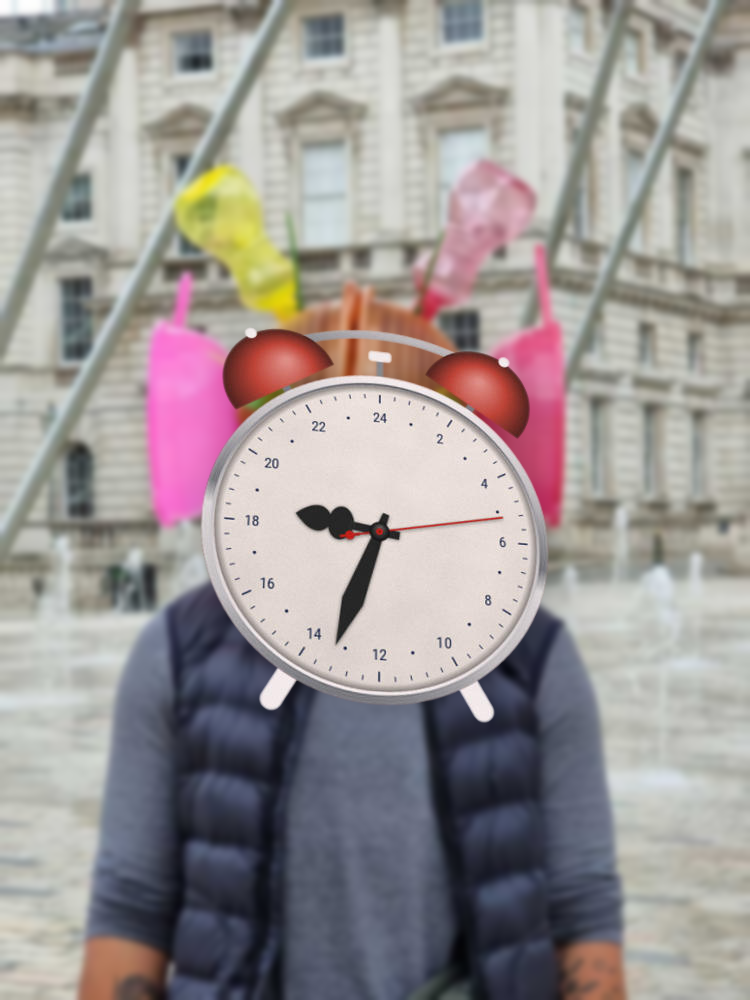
18:33:13
